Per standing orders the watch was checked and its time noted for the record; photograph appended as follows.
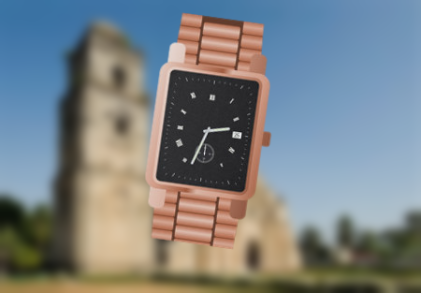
2:33
